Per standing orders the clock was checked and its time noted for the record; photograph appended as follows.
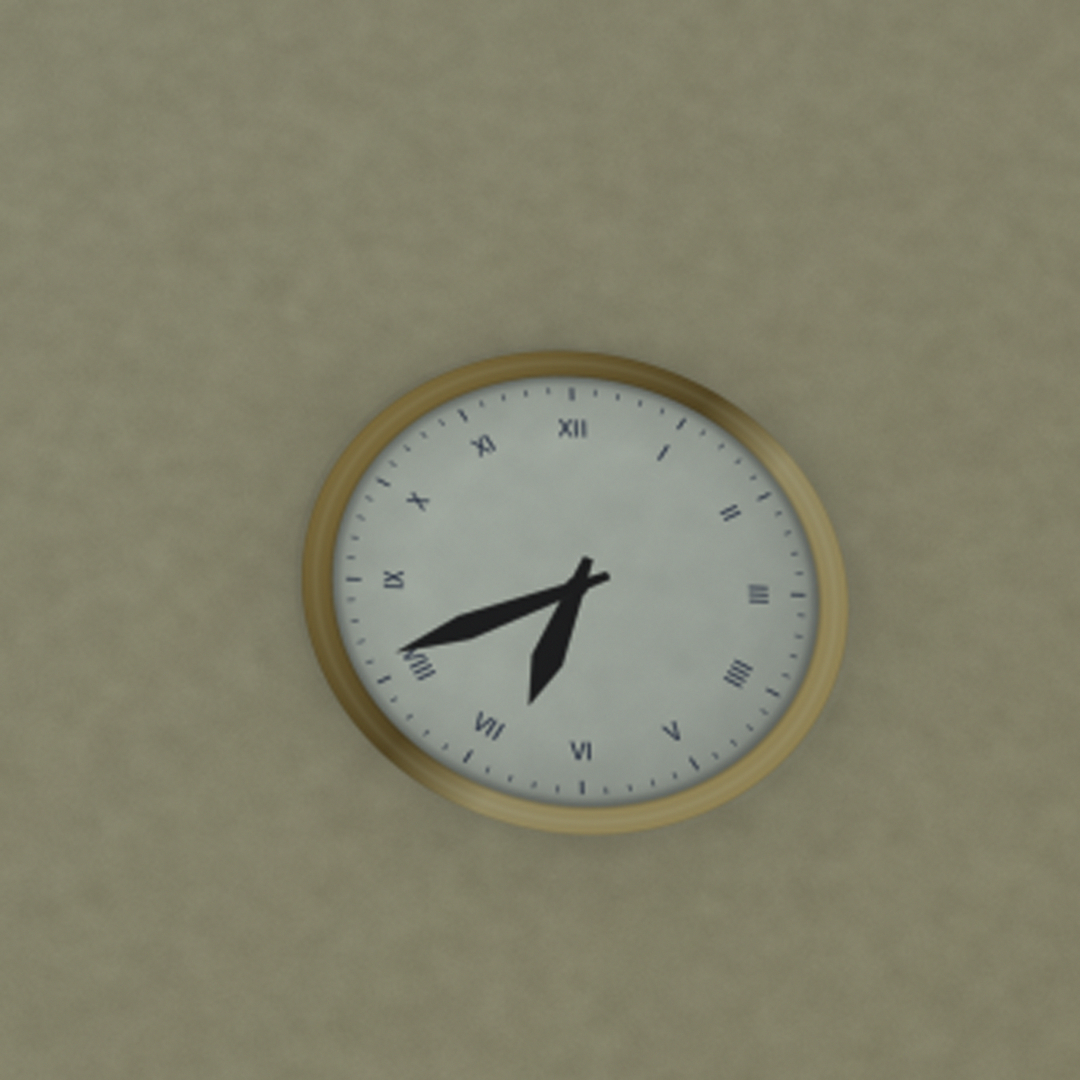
6:41
